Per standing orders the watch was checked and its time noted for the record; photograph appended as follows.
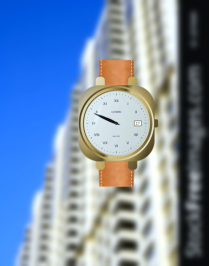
9:49
